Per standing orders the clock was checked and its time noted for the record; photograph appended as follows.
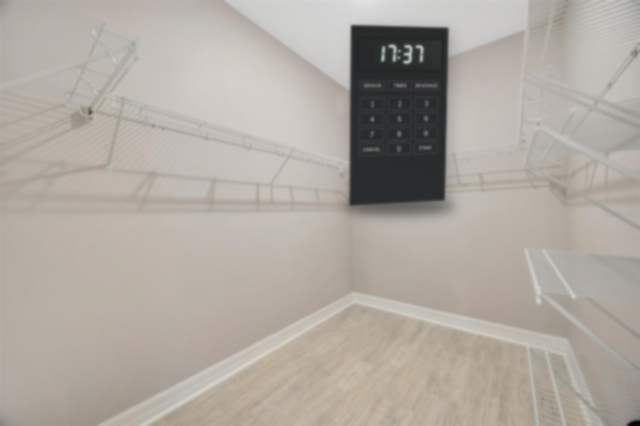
17:37
